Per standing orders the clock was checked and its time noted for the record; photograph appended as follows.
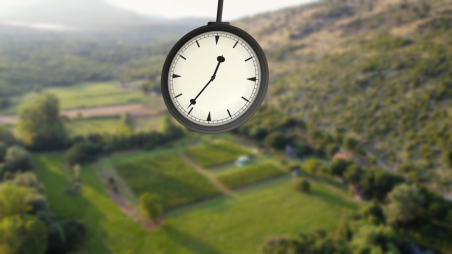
12:36
